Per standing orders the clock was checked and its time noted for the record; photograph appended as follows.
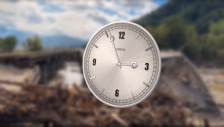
2:56
